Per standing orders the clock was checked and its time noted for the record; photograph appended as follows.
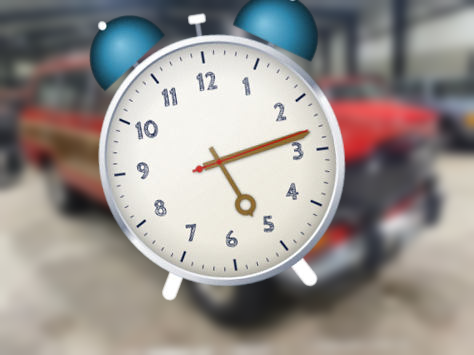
5:13:13
